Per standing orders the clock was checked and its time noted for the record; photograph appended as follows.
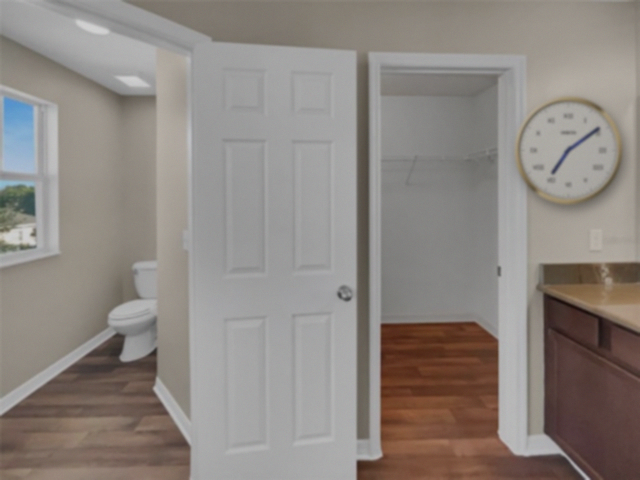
7:09
